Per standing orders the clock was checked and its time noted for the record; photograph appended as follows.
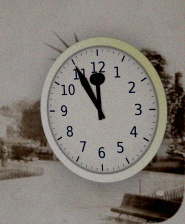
11:55
